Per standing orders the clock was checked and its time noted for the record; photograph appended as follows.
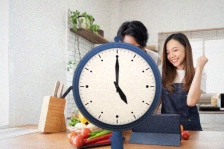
5:00
